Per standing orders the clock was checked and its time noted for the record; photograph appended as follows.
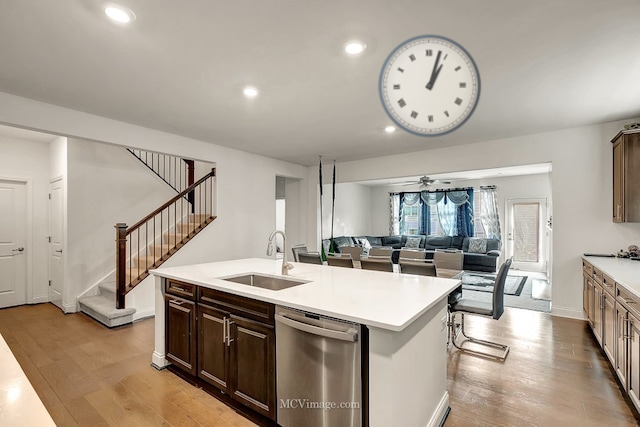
1:03
